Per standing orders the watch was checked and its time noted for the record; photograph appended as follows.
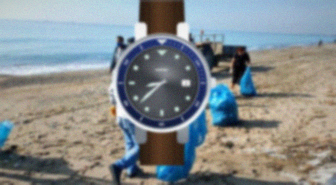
8:38
